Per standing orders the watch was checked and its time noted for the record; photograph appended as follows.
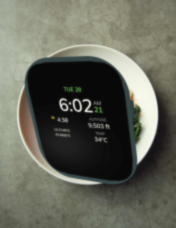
6:02
